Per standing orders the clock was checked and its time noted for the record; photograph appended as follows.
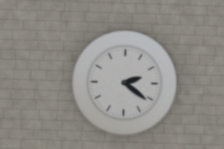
2:21
